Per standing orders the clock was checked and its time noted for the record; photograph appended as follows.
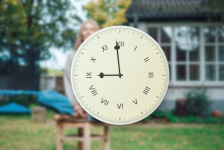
8:59
